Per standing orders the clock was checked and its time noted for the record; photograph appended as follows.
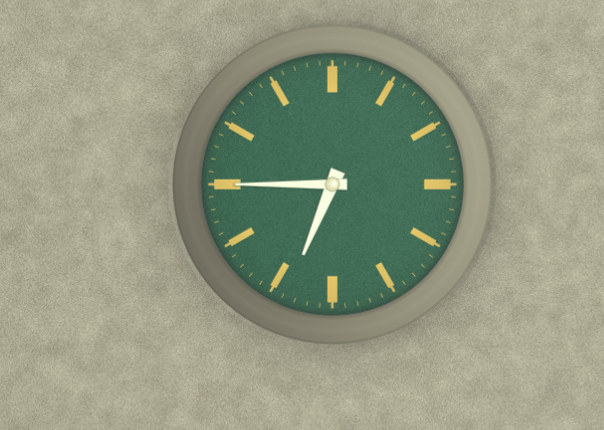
6:45
